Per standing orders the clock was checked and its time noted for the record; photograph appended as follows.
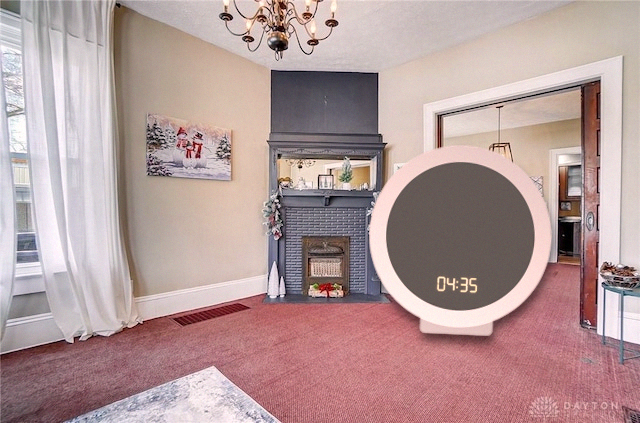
4:35
